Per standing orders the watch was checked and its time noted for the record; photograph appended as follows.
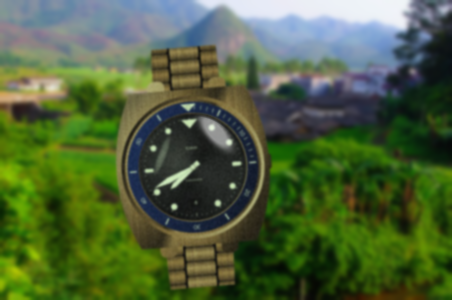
7:41
